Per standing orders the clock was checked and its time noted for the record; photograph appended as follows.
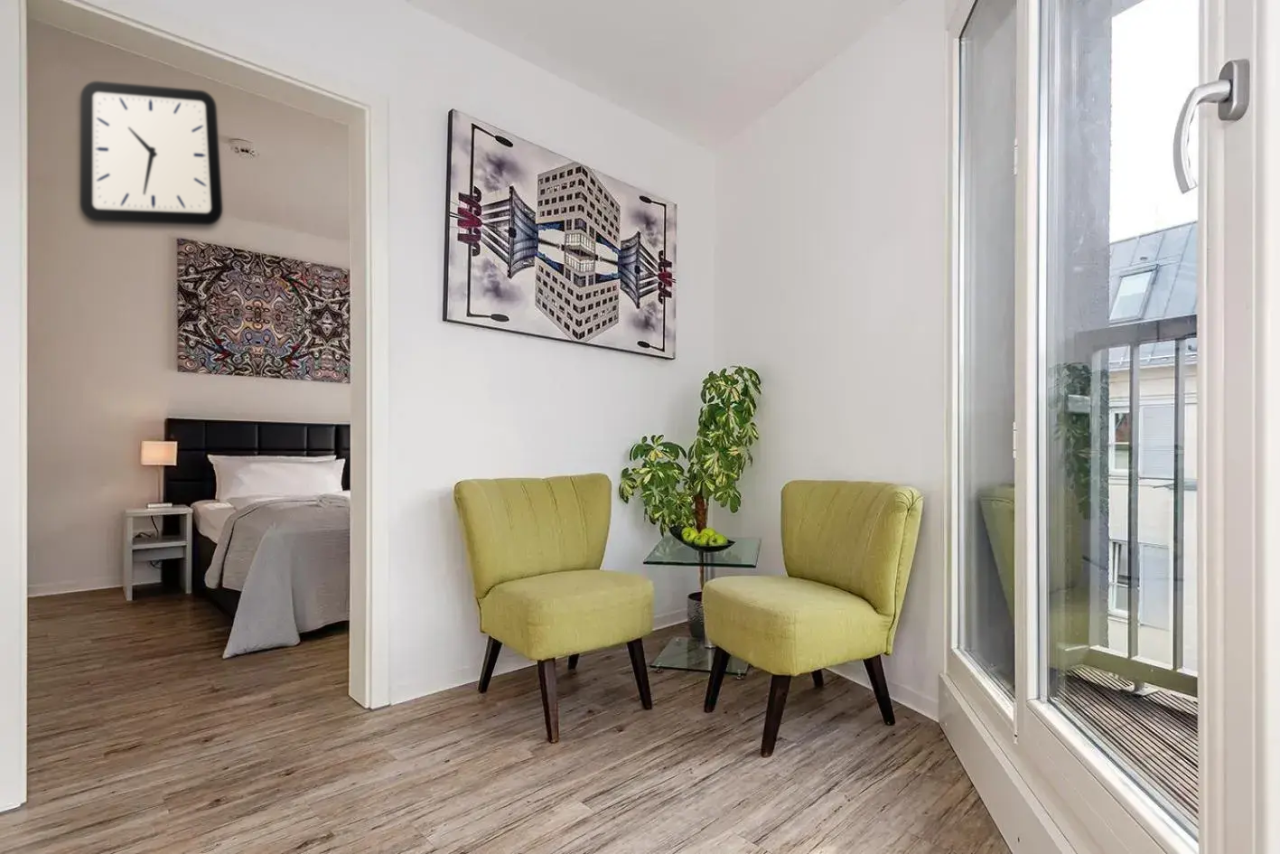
10:32
